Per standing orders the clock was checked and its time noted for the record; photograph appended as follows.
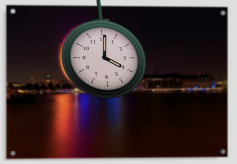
4:01
